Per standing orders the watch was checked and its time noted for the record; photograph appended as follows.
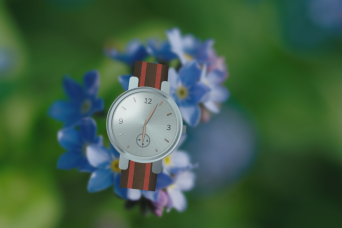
6:04
